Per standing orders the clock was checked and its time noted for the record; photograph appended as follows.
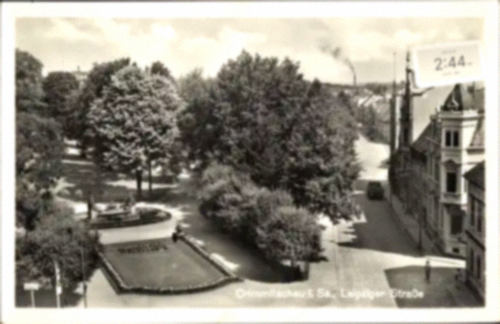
2:44
